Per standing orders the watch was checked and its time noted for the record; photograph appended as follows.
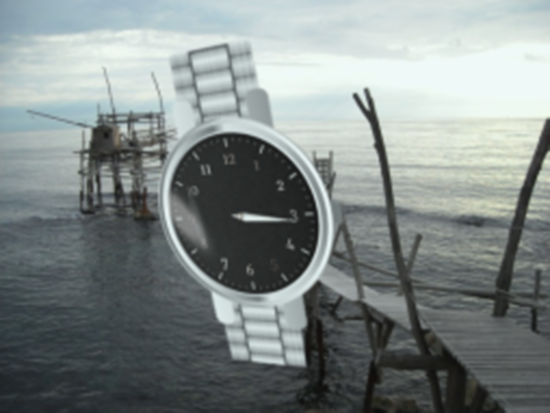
3:16
